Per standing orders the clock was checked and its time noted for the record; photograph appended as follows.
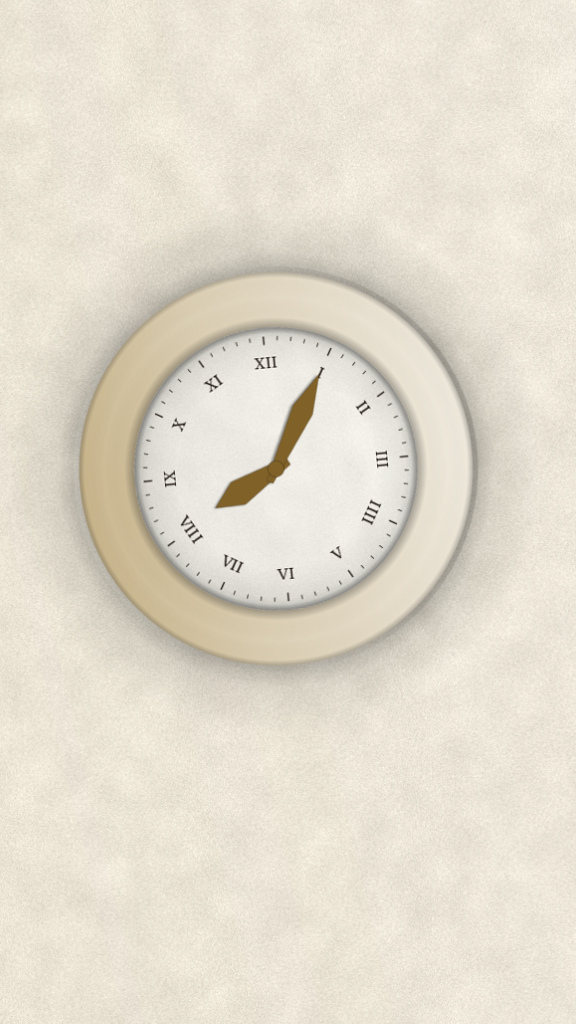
8:05
